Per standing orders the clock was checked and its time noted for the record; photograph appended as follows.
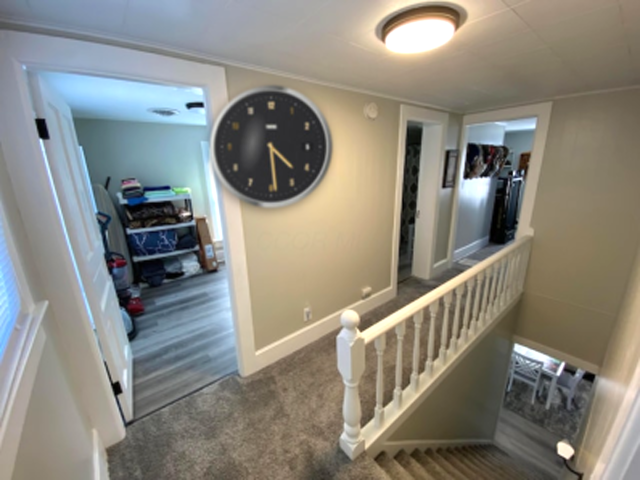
4:29
